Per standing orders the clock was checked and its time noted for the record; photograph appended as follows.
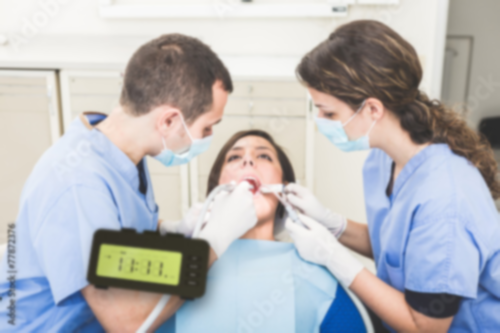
11:11
